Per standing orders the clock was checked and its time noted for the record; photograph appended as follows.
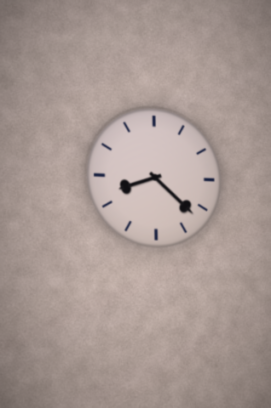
8:22
